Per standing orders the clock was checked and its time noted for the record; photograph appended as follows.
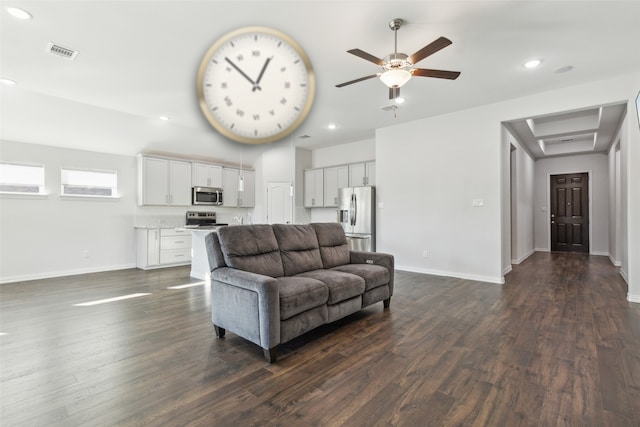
12:52
